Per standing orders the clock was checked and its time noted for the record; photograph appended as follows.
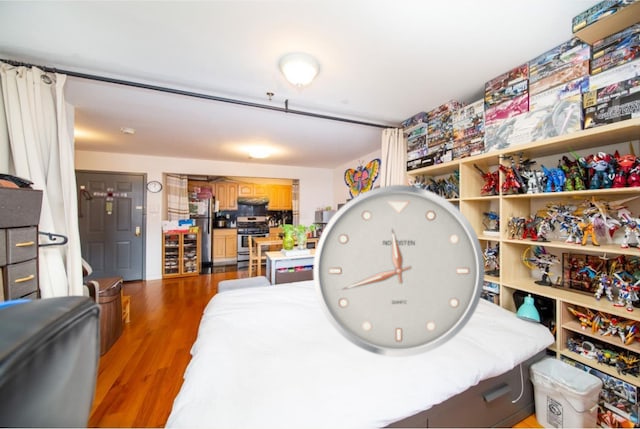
11:42
